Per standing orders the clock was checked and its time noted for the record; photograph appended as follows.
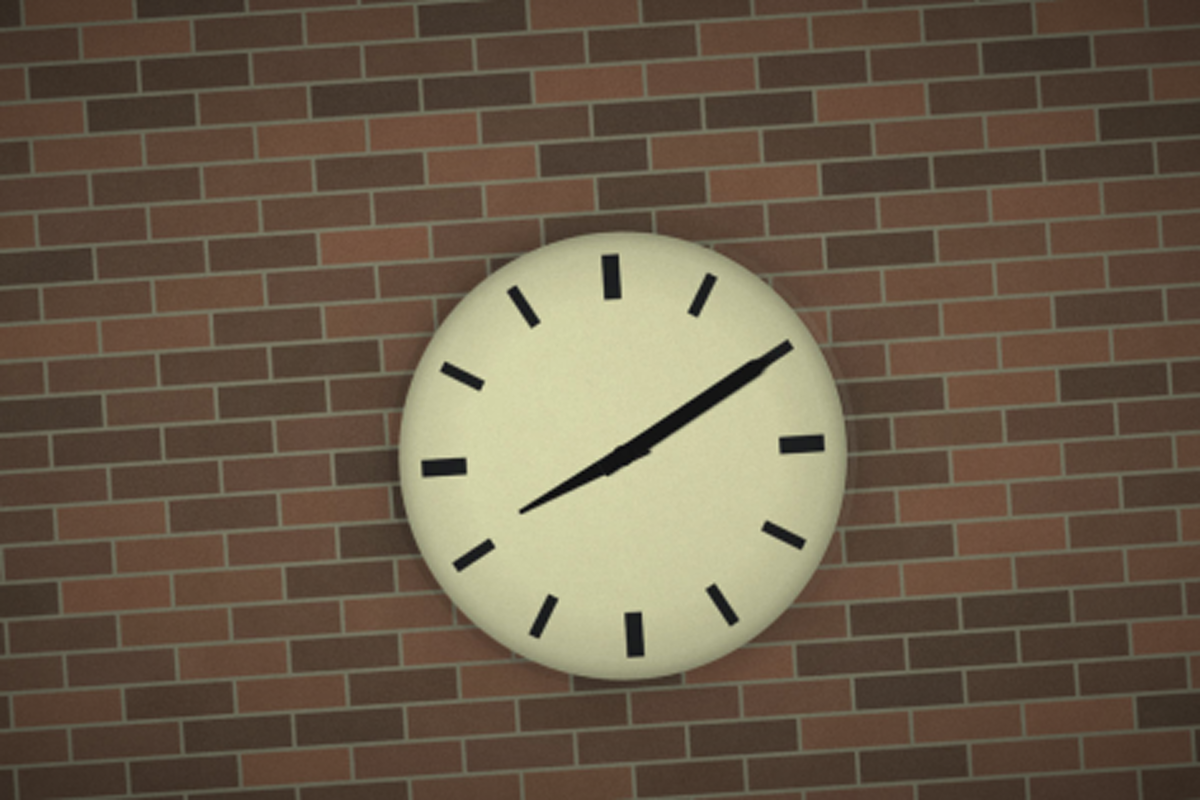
8:10
